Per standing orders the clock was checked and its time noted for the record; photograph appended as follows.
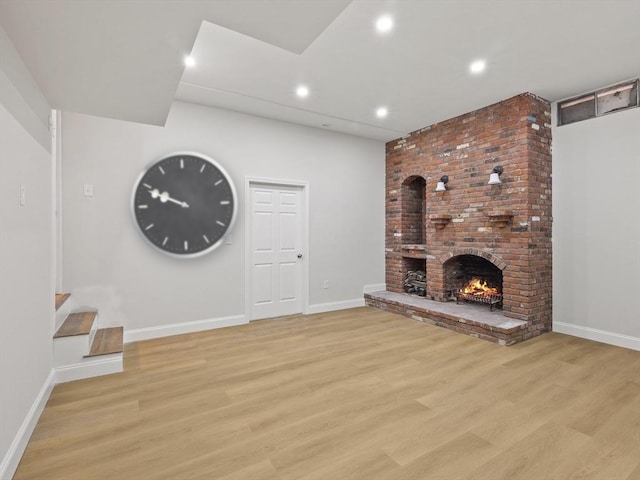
9:49
